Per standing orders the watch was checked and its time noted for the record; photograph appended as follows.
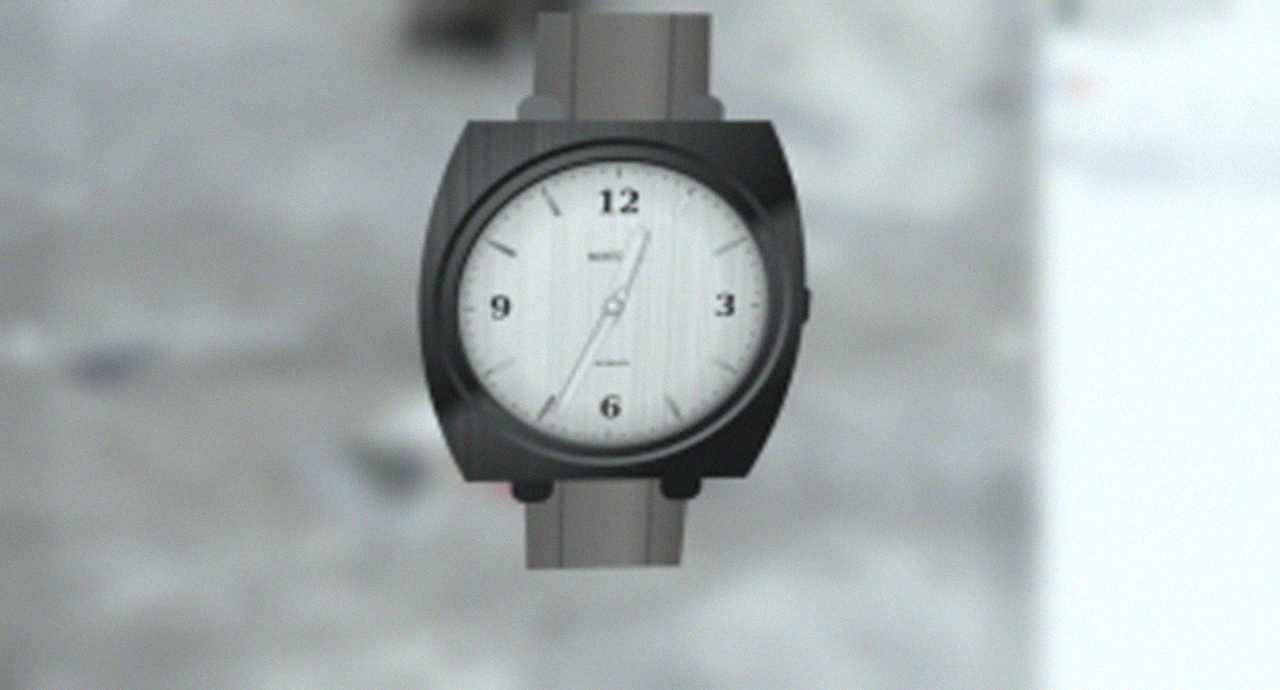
12:34
